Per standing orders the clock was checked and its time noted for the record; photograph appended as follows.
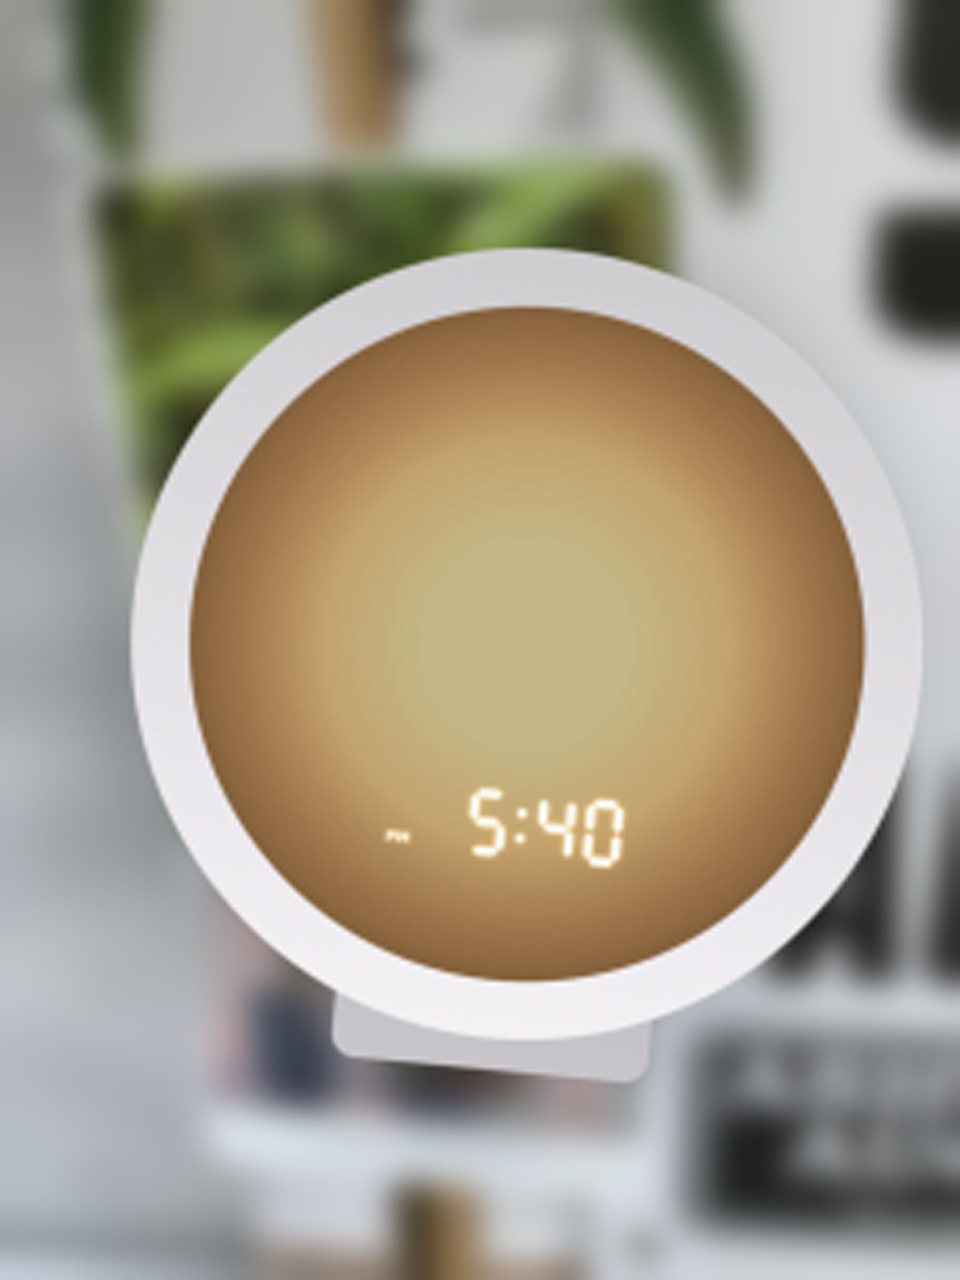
5:40
